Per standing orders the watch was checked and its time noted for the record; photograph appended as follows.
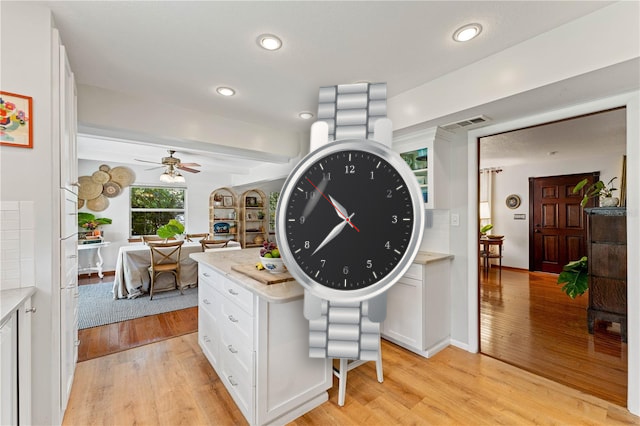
10:37:52
